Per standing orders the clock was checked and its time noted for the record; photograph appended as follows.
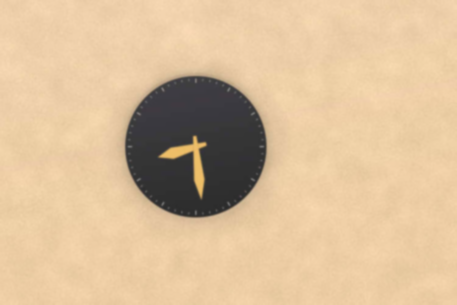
8:29
